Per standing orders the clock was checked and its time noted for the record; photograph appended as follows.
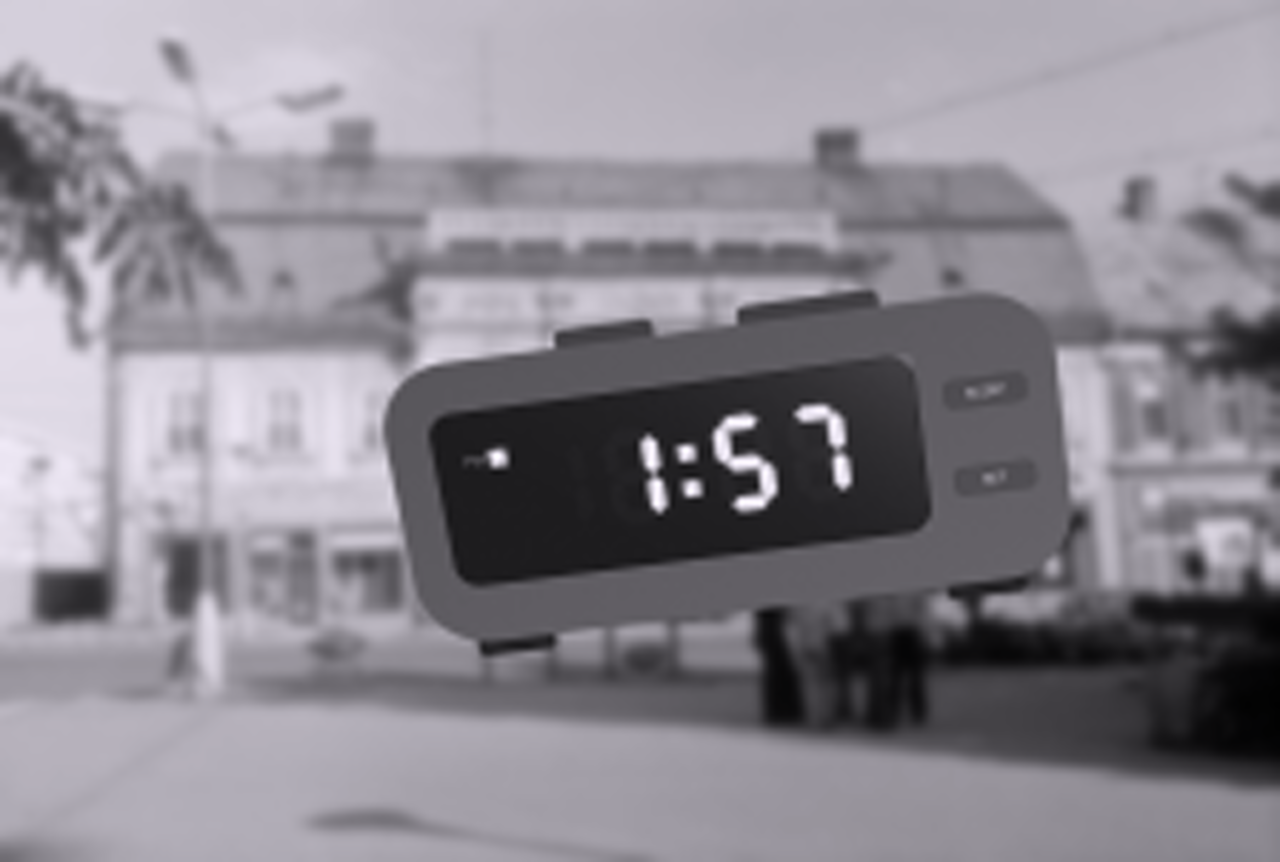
1:57
